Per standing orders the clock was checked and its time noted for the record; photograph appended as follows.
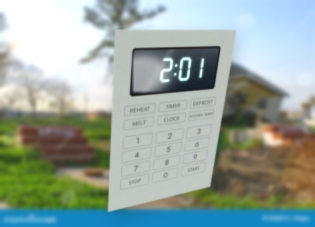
2:01
